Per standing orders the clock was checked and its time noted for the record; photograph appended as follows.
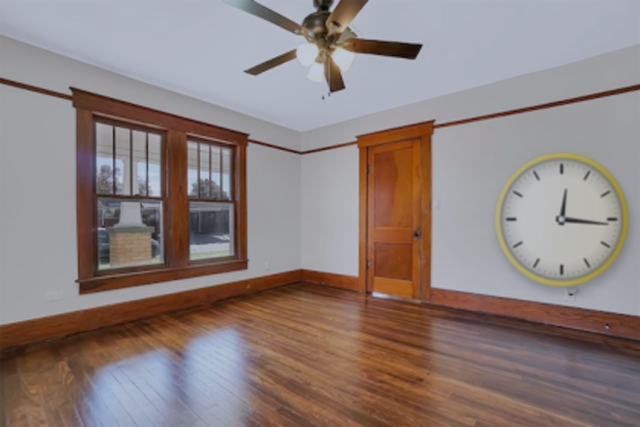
12:16
